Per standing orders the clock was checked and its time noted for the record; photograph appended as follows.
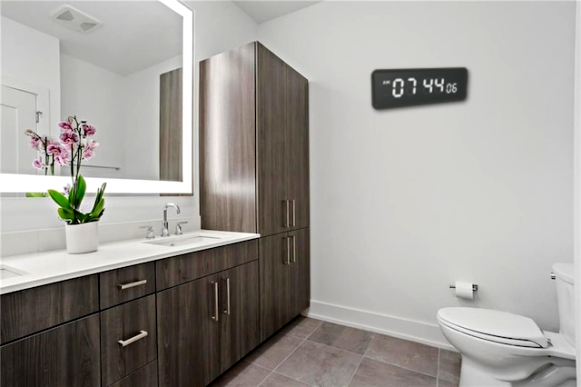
7:44:06
